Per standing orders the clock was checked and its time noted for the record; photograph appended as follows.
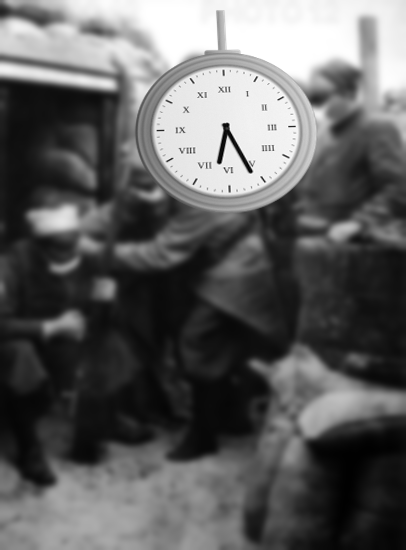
6:26
